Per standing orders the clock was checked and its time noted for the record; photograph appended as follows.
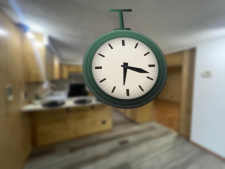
6:18
